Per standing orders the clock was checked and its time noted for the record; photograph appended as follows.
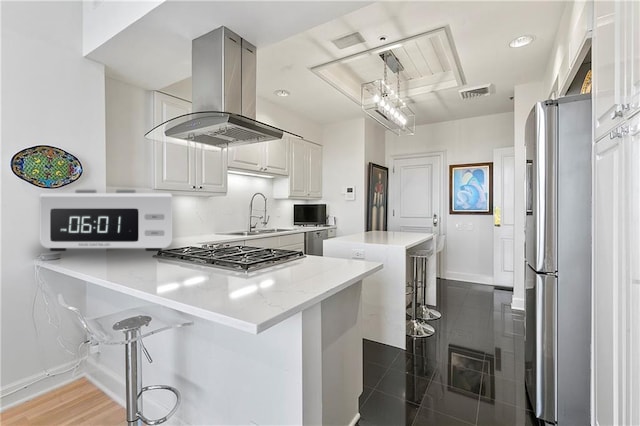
6:01
